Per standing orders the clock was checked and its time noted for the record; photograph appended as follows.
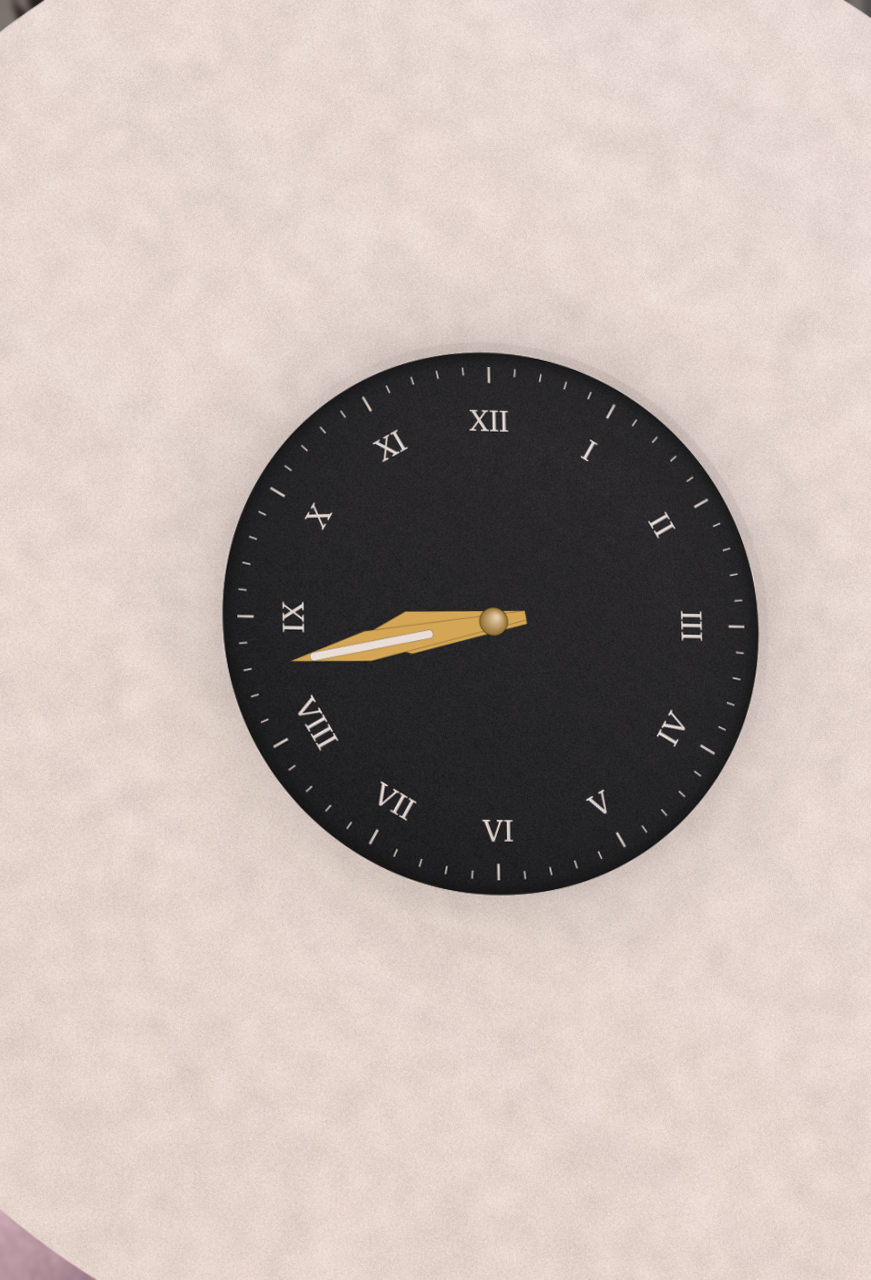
8:43
